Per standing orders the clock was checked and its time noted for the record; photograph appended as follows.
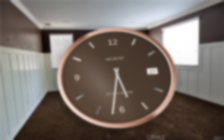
5:32
